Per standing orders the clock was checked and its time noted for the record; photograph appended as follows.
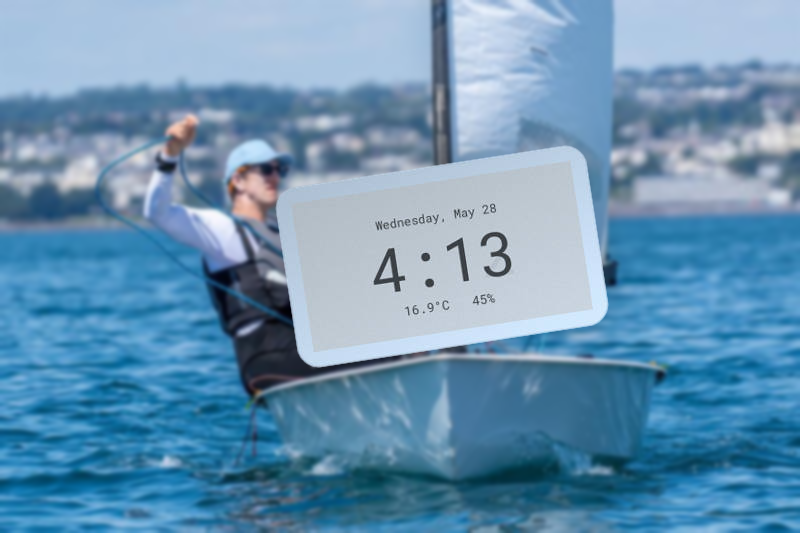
4:13
